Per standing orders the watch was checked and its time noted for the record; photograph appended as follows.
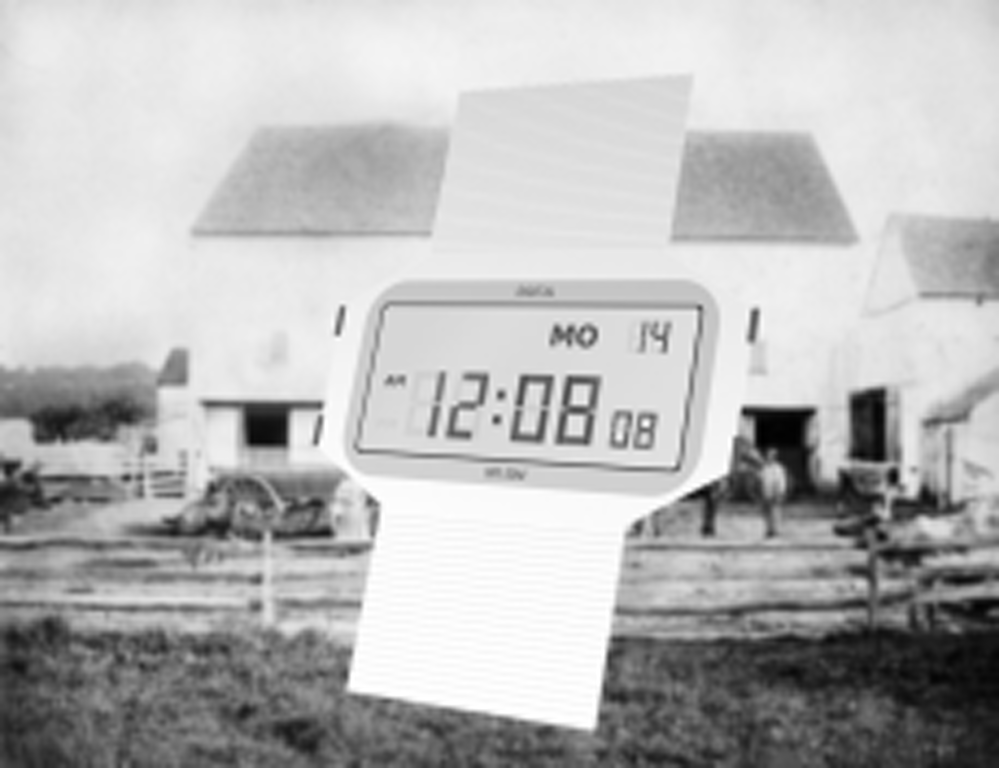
12:08:08
